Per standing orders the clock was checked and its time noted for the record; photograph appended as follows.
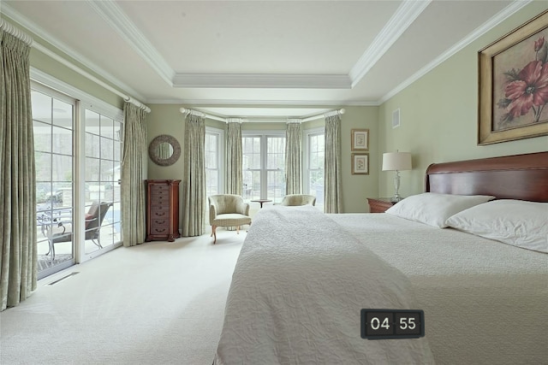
4:55
